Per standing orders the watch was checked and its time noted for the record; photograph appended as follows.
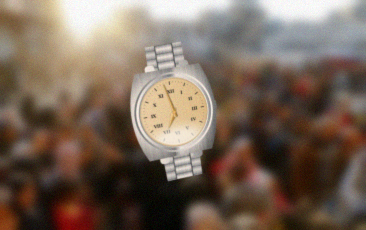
6:58
